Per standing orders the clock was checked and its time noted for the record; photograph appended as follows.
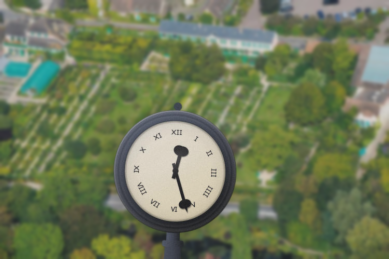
12:27
